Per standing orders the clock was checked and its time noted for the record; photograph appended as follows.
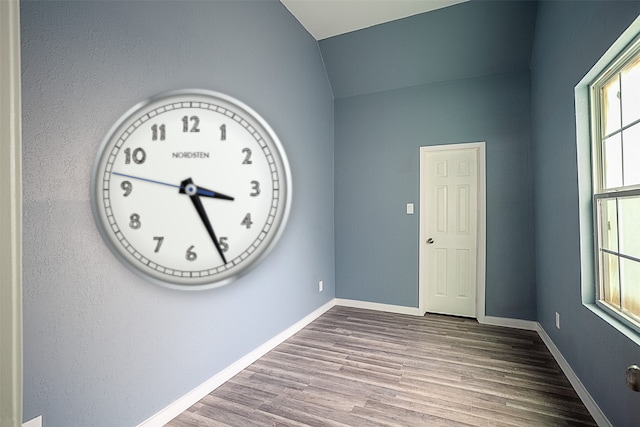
3:25:47
